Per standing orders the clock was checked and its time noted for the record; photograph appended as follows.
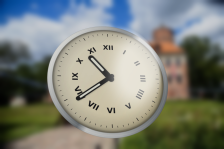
10:39
